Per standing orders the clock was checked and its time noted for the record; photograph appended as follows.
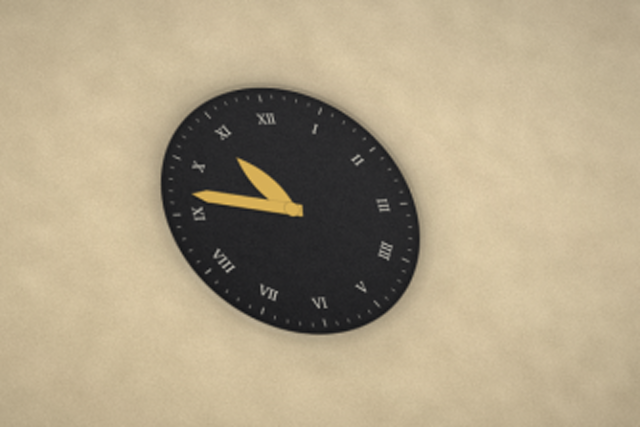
10:47
